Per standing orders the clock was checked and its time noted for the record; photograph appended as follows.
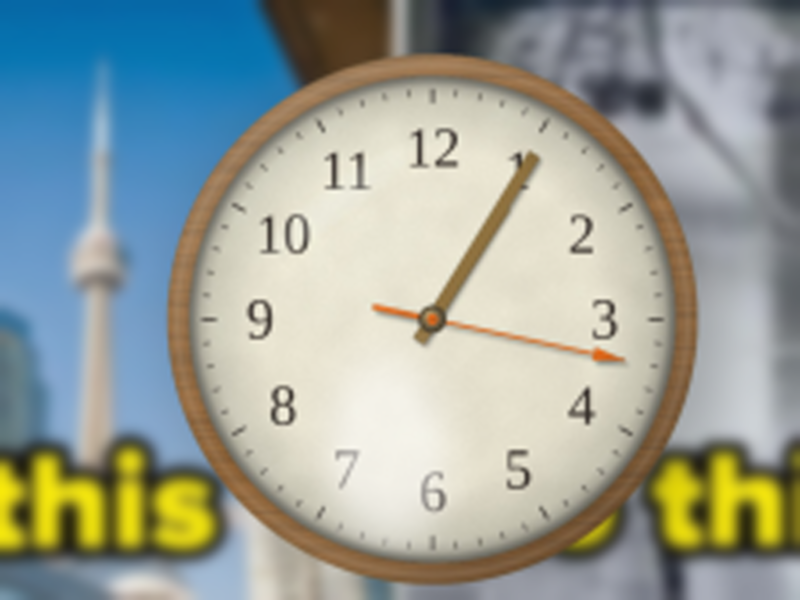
1:05:17
